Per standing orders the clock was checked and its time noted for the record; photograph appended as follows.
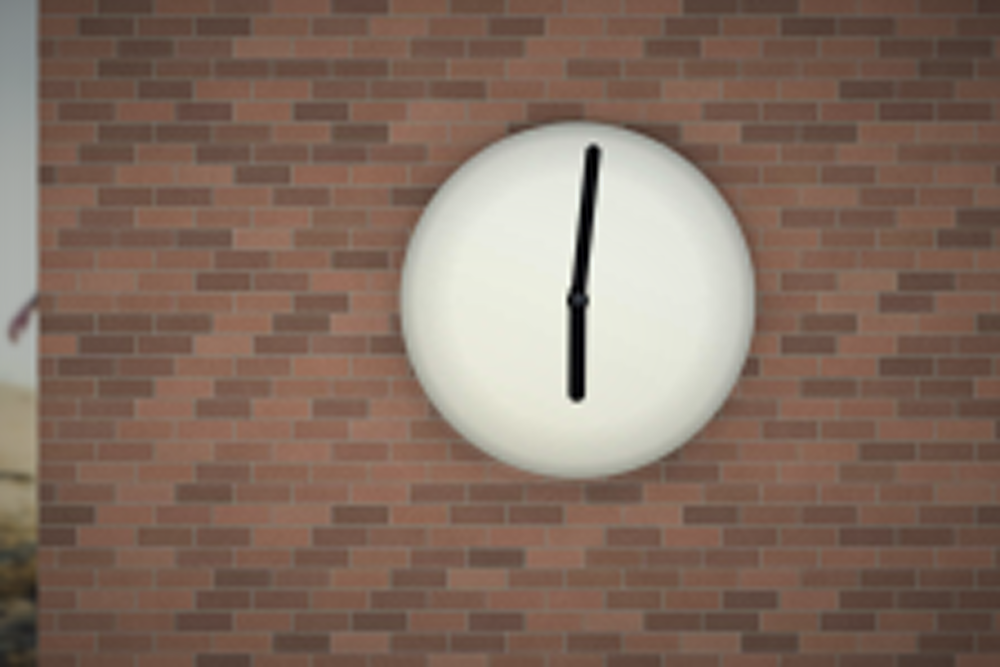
6:01
